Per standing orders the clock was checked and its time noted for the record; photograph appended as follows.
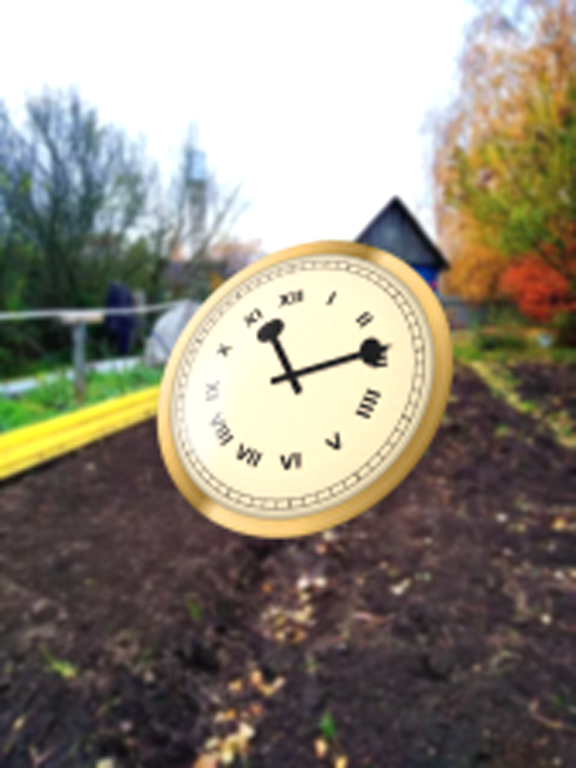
11:14
